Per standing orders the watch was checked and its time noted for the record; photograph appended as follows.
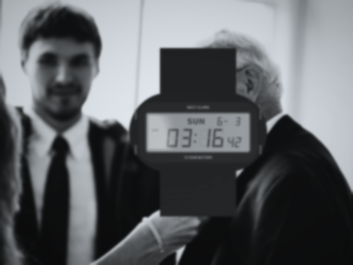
3:16
